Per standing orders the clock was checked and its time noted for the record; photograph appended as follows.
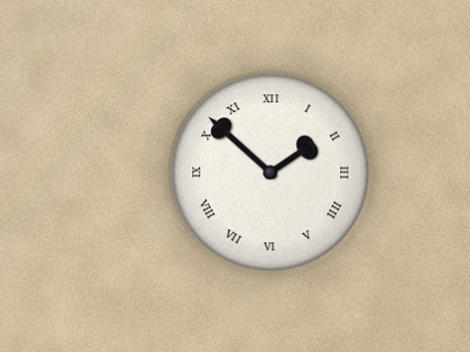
1:52
